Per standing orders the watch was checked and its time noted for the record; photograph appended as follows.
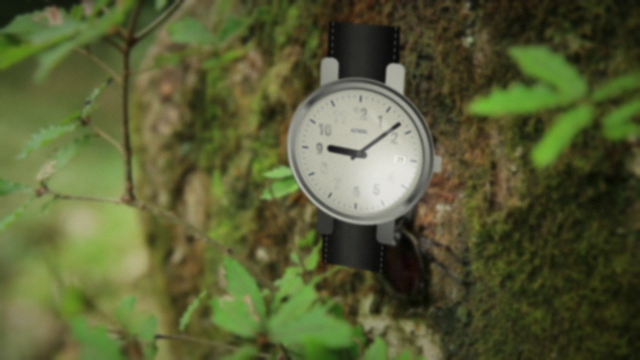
9:08
